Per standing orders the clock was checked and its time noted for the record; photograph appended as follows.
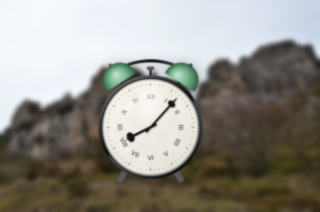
8:07
